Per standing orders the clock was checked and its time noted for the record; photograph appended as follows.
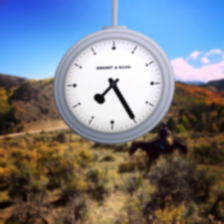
7:25
